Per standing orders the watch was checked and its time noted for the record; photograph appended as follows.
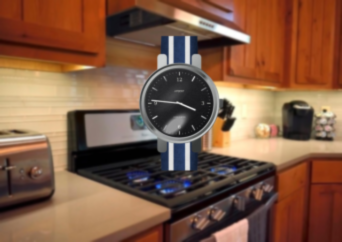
3:46
